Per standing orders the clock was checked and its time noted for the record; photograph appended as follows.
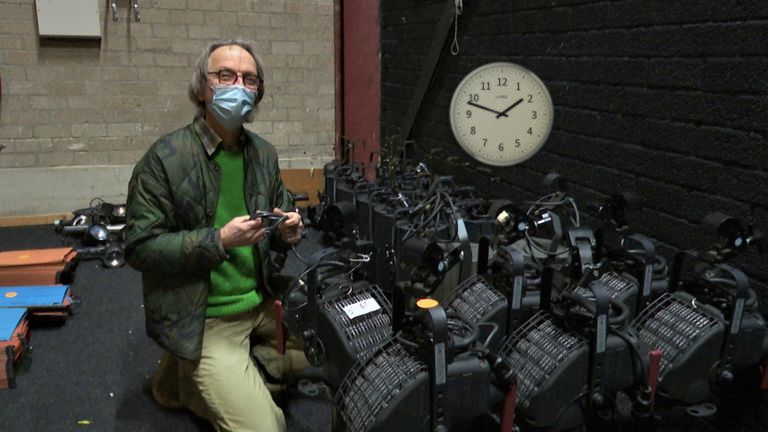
1:48
